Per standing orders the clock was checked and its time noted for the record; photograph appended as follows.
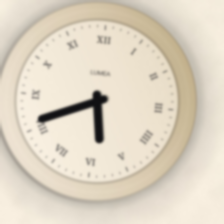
5:41
